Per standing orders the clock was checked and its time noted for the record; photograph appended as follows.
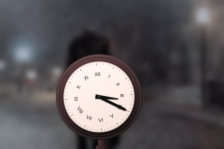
3:20
